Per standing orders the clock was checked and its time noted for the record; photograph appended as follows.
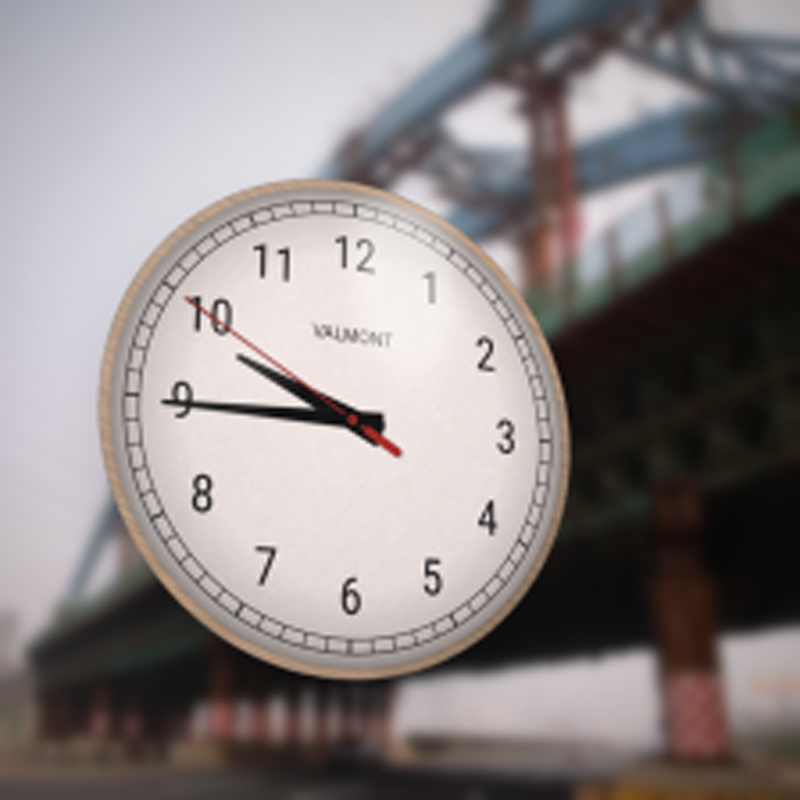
9:44:50
